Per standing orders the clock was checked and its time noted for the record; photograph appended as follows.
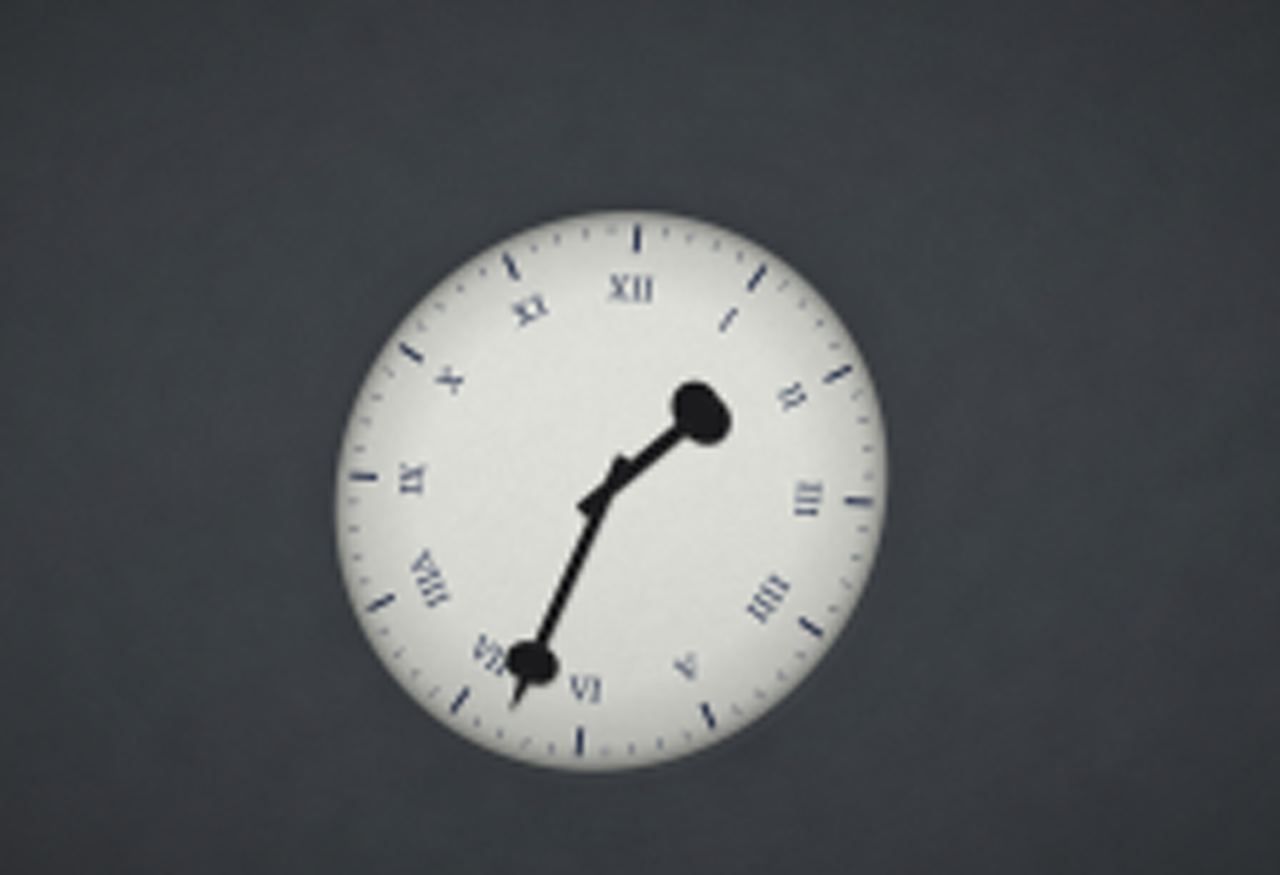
1:33
